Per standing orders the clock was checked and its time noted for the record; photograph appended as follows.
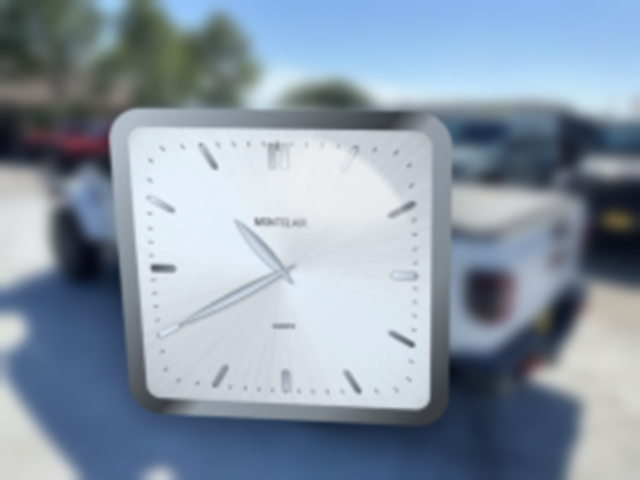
10:40
